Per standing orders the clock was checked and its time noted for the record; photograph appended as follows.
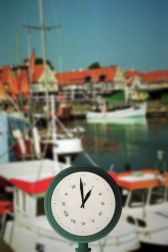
12:59
